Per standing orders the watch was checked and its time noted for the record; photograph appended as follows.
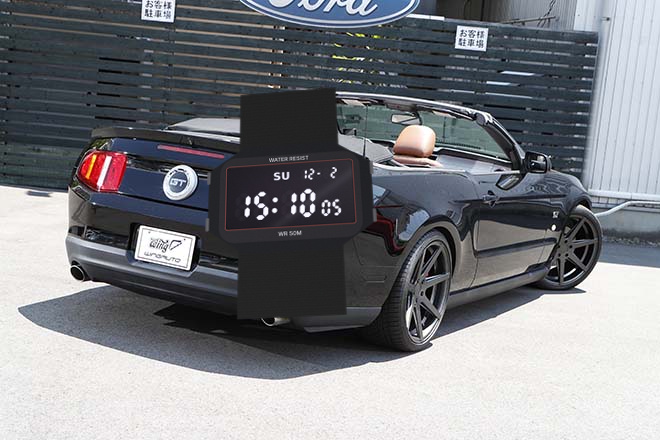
15:10:05
